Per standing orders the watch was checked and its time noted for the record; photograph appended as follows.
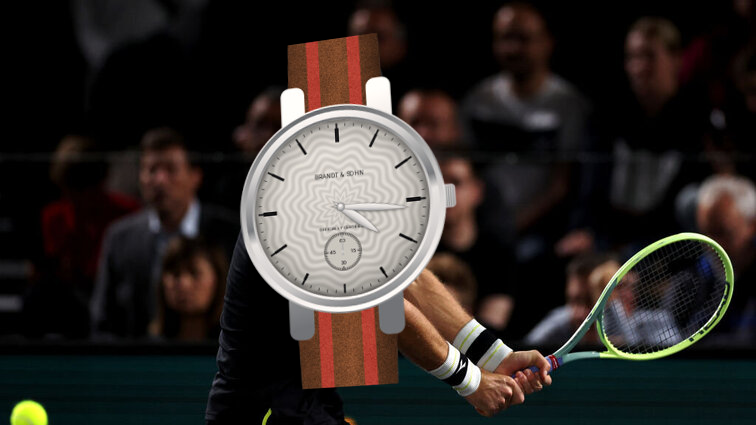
4:16
